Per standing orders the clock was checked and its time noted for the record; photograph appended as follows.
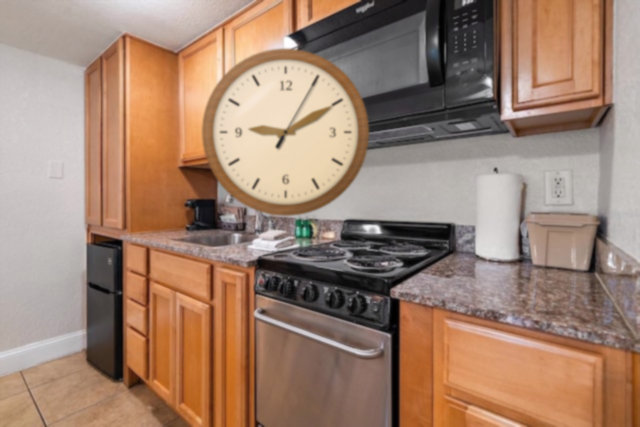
9:10:05
